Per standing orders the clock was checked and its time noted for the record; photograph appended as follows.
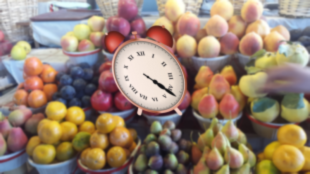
4:22
